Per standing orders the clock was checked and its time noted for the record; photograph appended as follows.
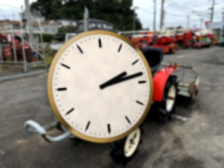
2:13
